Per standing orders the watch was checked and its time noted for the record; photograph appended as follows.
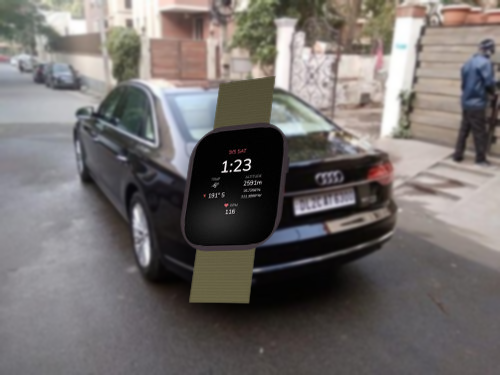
1:23
